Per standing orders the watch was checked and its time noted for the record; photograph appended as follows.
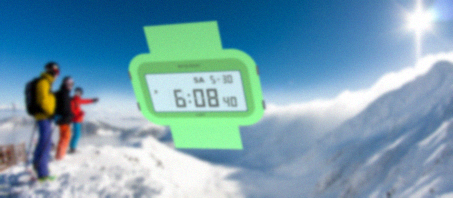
6:08
